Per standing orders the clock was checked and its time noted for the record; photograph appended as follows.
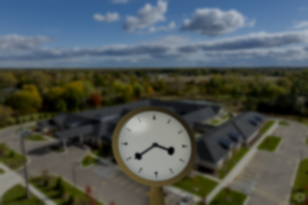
3:39
